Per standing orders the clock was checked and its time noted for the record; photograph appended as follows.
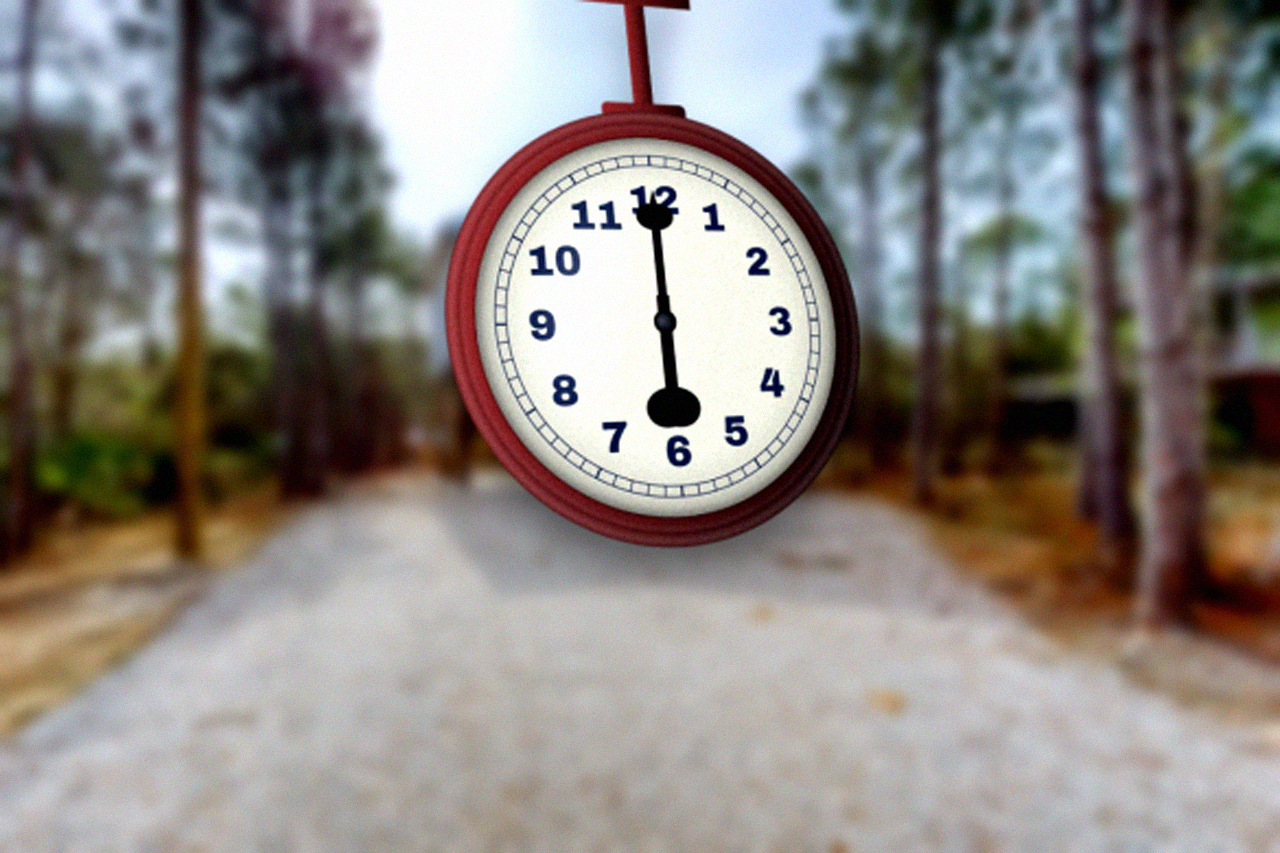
6:00
